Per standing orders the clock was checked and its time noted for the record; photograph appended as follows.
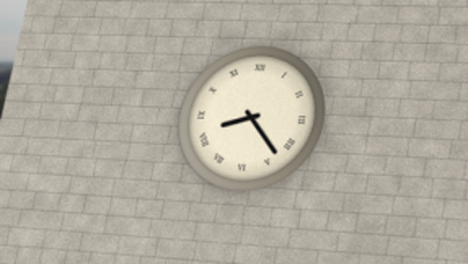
8:23
